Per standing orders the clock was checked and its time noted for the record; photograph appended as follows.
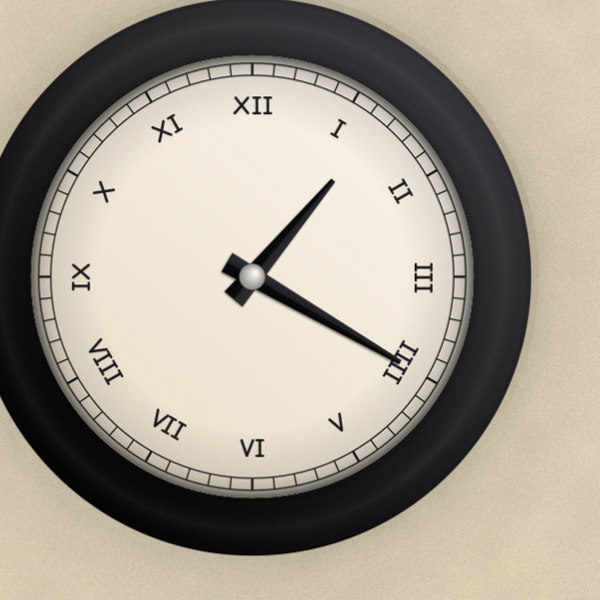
1:20
